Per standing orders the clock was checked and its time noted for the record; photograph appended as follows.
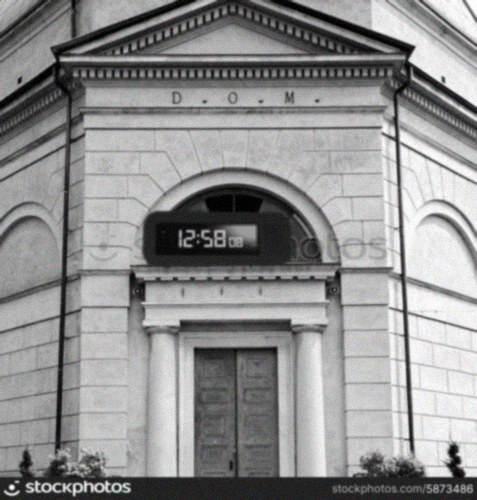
12:58
